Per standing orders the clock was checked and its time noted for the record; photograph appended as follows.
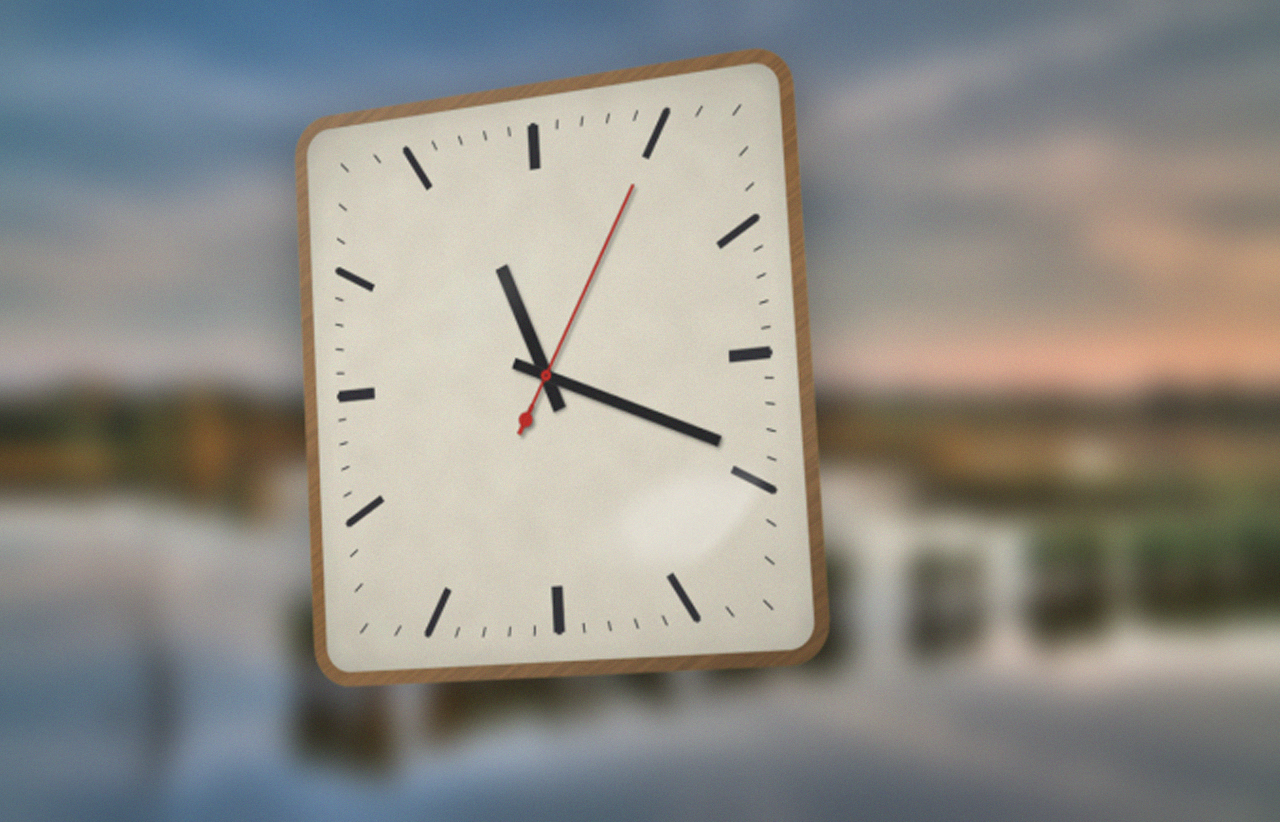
11:19:05
